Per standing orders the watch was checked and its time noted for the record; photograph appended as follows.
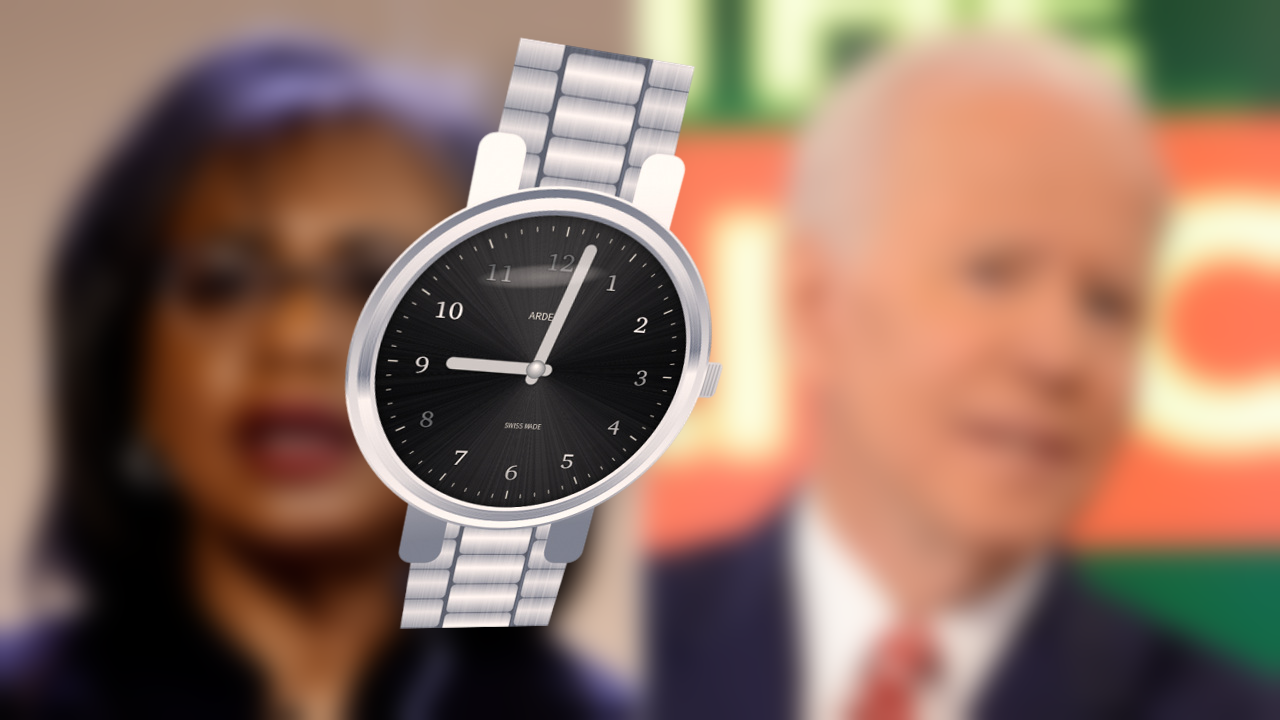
9:02
